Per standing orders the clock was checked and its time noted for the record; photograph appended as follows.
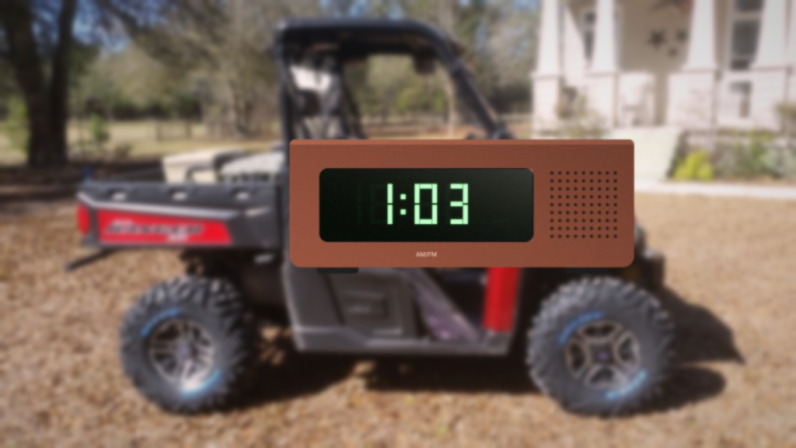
1:03
